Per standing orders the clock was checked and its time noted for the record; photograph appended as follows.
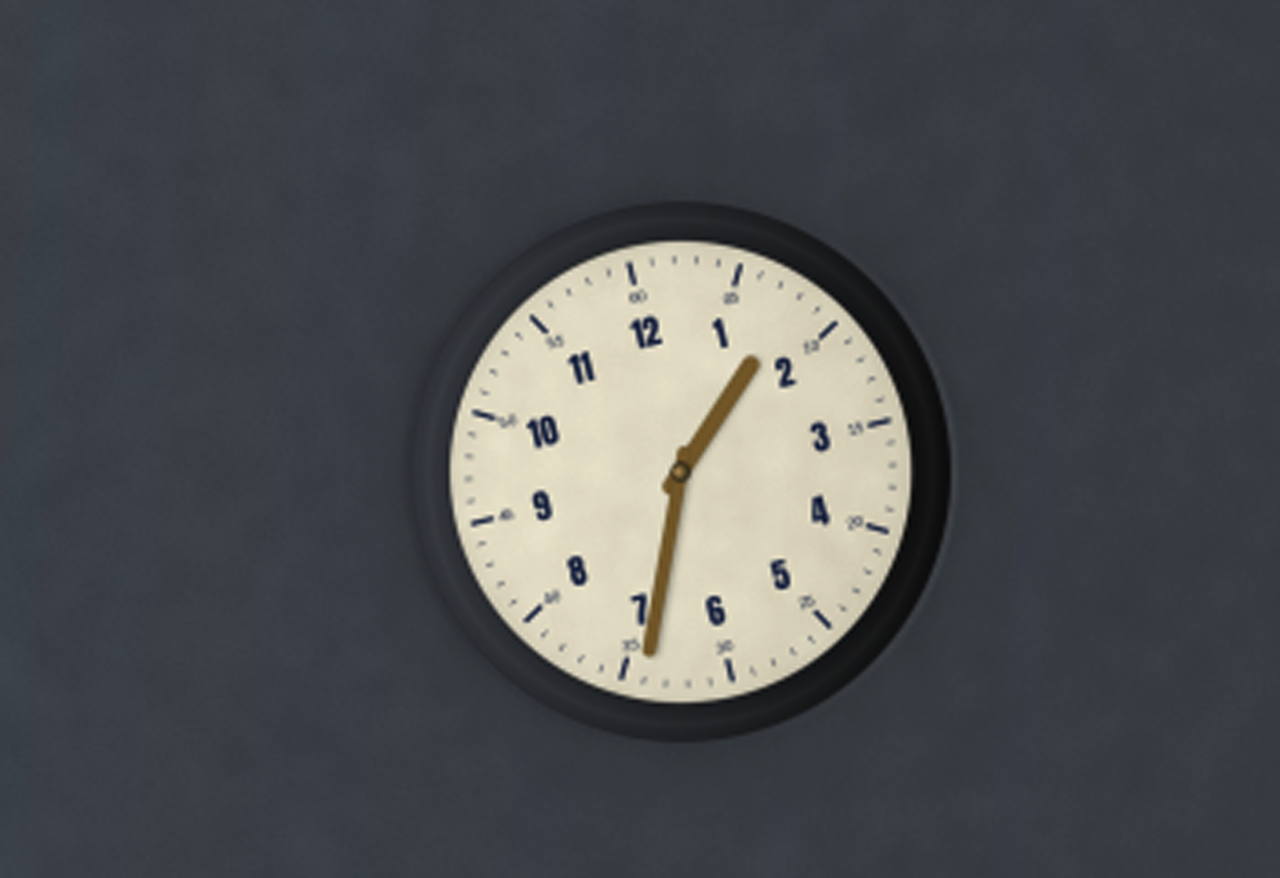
1:34
